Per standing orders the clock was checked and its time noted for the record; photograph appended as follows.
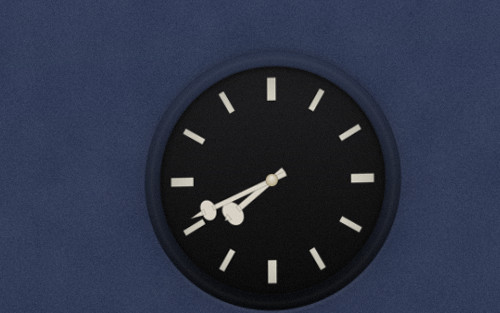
7:41
